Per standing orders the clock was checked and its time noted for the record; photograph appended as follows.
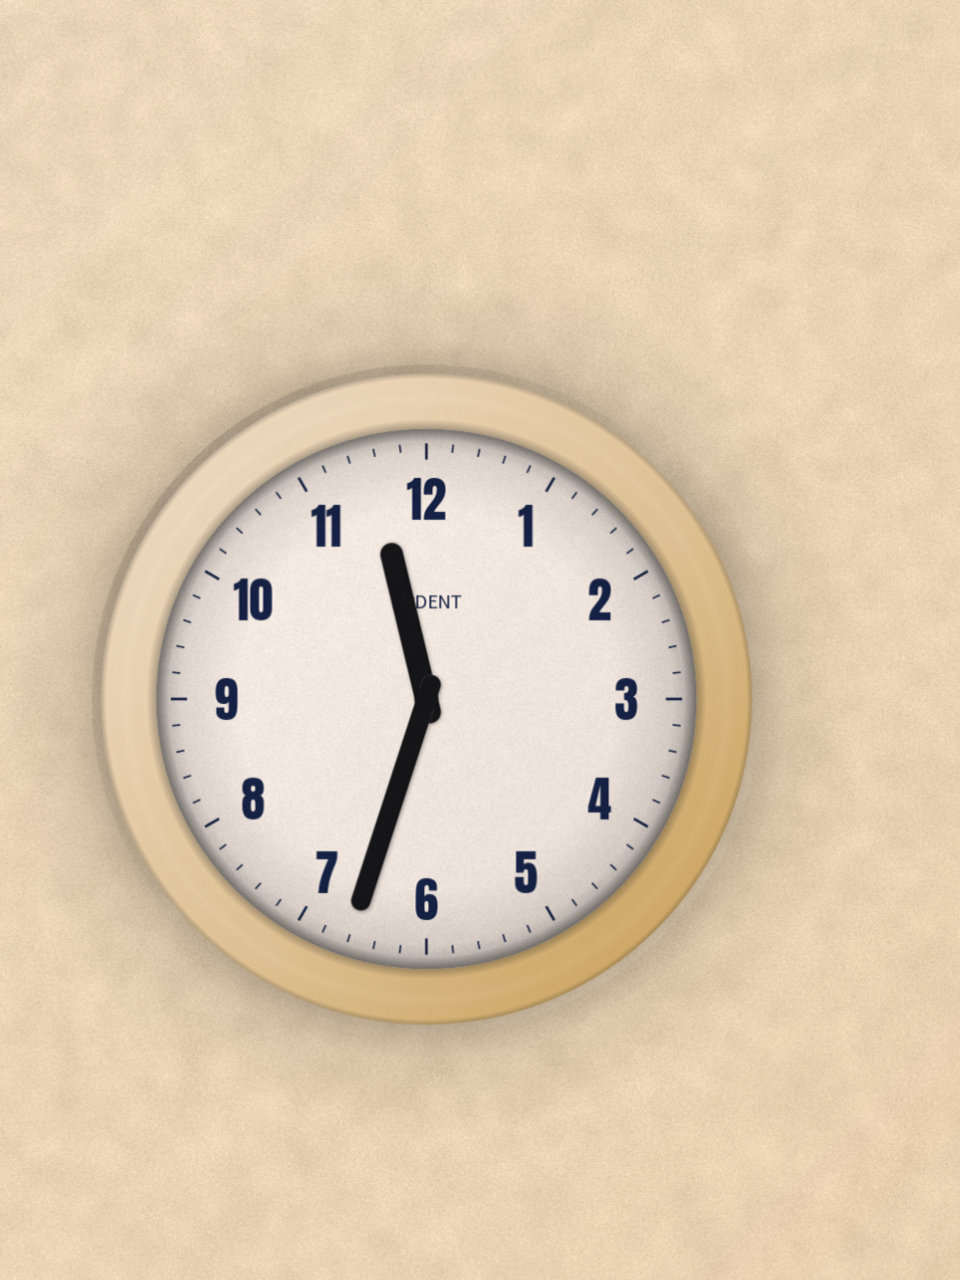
11:33
